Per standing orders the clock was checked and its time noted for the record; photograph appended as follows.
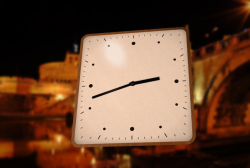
2:42
